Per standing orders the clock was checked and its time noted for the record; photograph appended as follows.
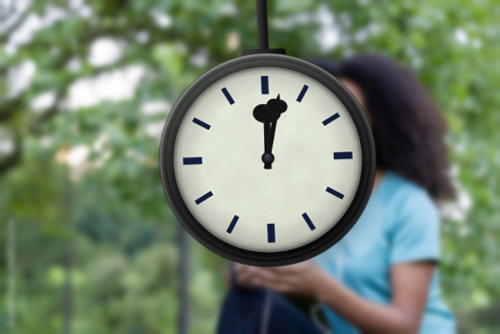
12:02
